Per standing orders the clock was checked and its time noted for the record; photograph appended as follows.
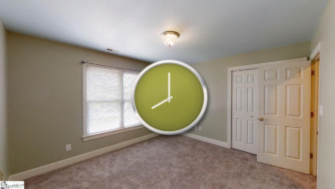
8:00
